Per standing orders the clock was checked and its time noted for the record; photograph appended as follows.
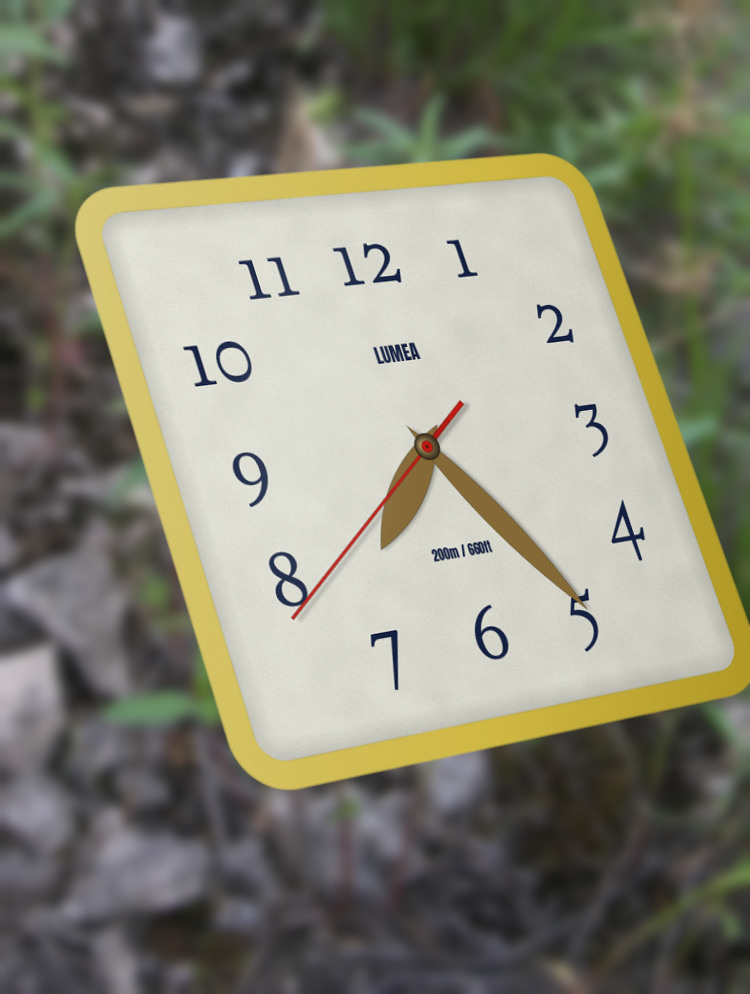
7:24:39
